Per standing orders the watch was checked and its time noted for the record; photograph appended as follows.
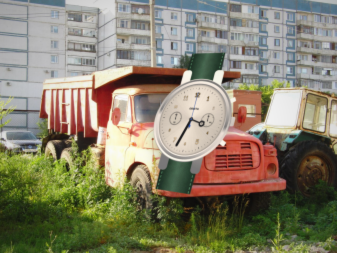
3:33
